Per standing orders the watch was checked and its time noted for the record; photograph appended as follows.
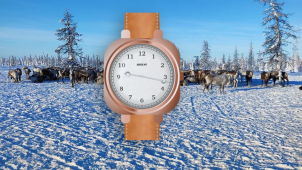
9:17
